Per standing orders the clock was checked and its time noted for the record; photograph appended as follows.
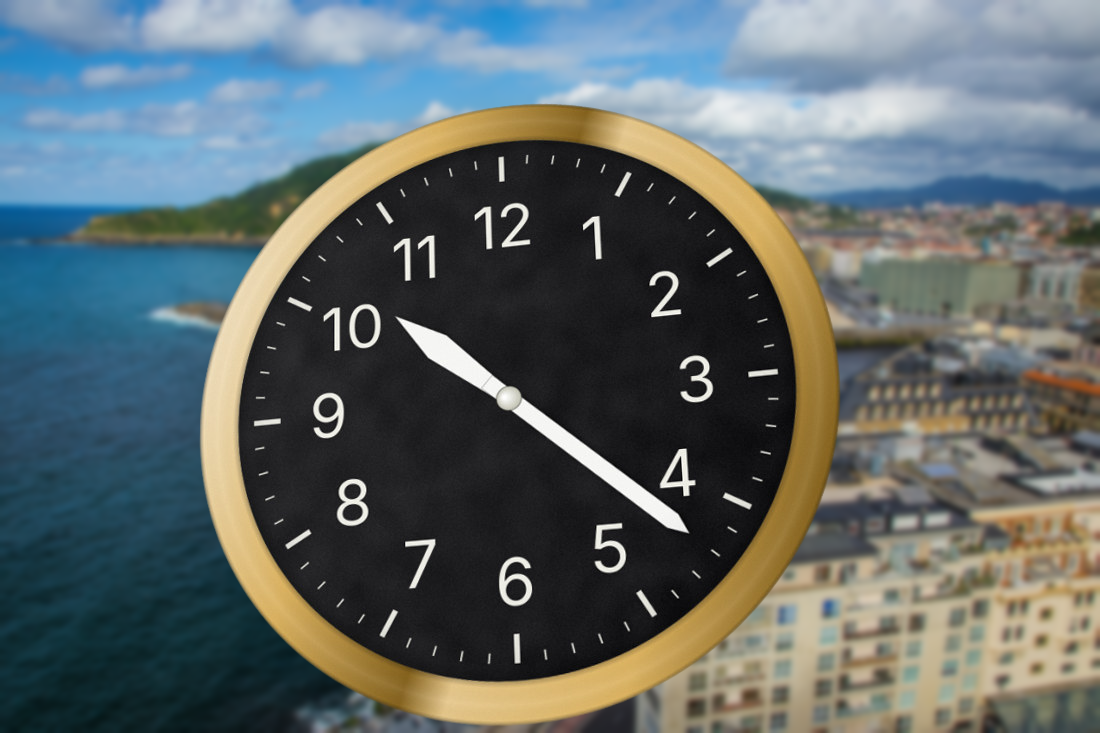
10:22
